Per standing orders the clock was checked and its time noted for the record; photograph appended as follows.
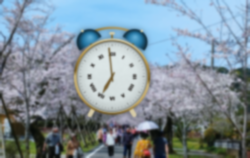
6:59
